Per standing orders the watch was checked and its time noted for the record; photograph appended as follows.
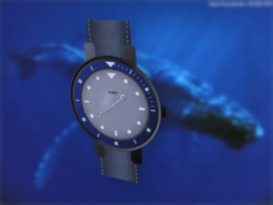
1:39
